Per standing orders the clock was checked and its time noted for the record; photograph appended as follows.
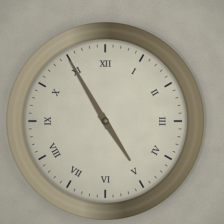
4:55
